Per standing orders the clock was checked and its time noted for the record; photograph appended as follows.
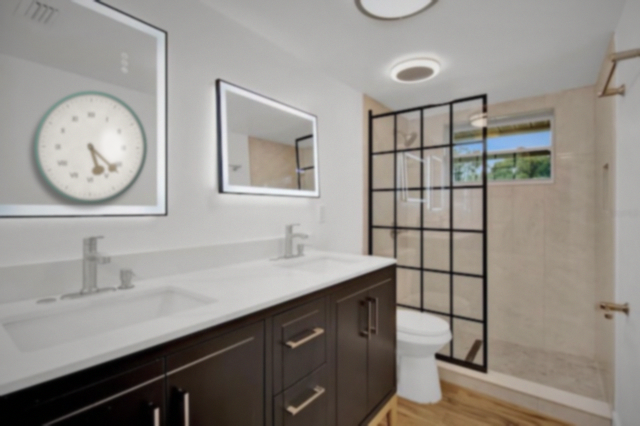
5:22
